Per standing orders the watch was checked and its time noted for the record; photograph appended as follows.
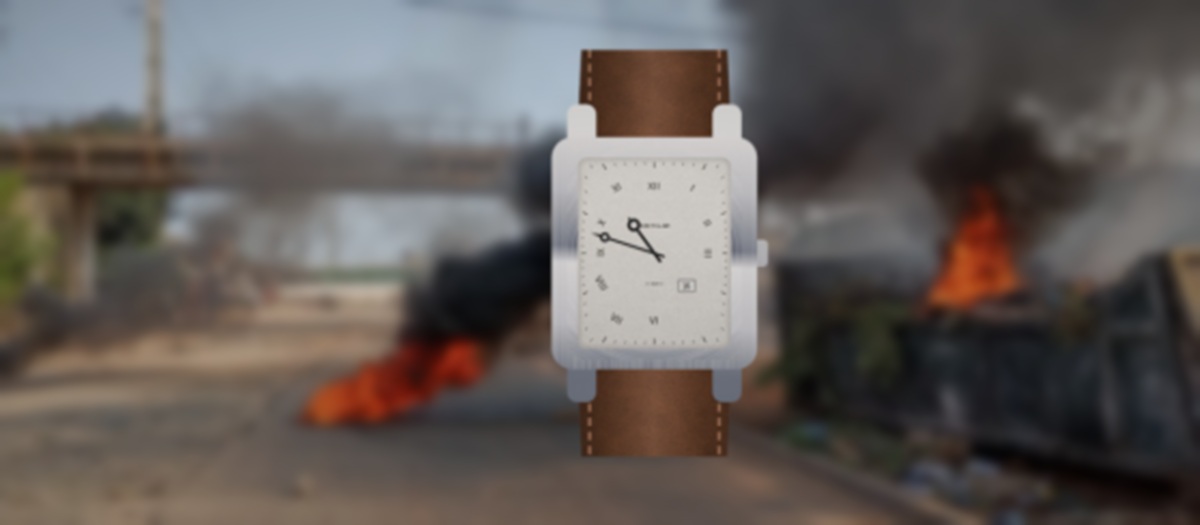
10:48
